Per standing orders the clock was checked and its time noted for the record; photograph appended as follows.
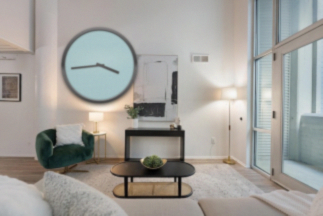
3:44
